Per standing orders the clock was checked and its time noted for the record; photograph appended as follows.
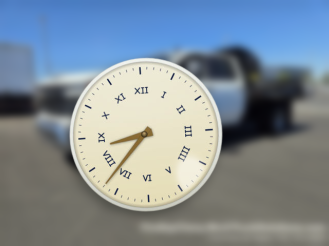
8:37
